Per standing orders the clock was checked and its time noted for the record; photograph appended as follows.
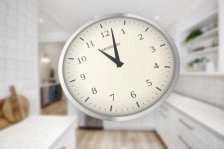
11:02
